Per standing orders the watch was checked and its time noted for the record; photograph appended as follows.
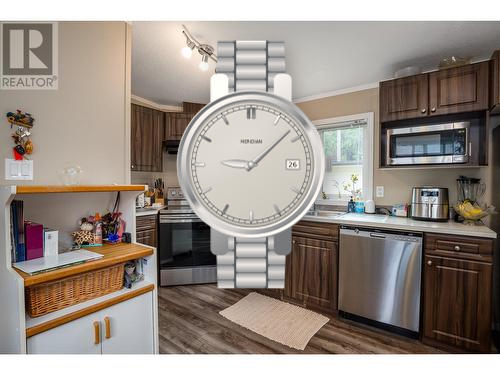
9:08
